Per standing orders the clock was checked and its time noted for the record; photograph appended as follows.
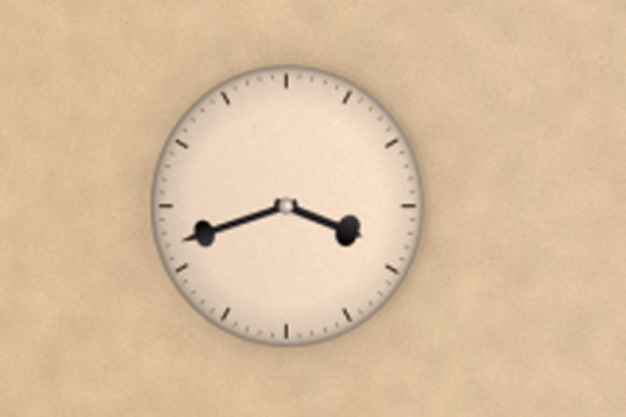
3:42
